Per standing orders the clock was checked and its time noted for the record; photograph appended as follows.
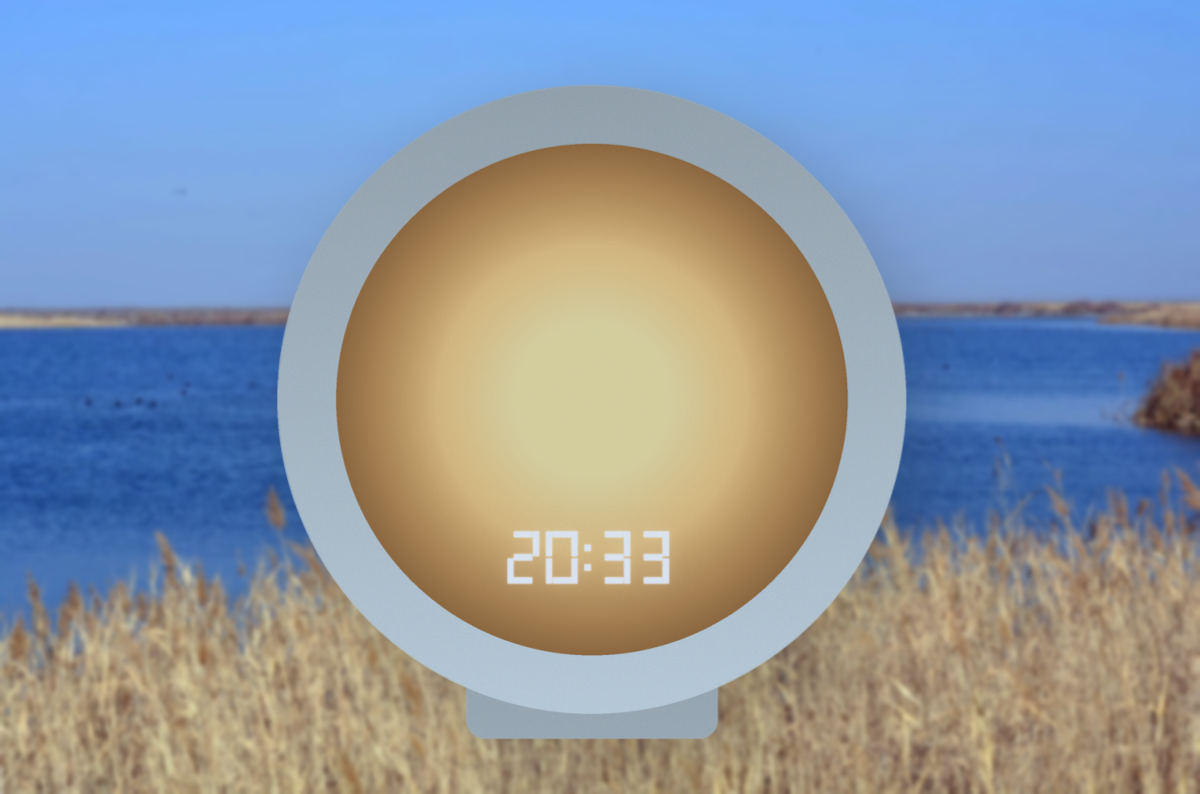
20:33
